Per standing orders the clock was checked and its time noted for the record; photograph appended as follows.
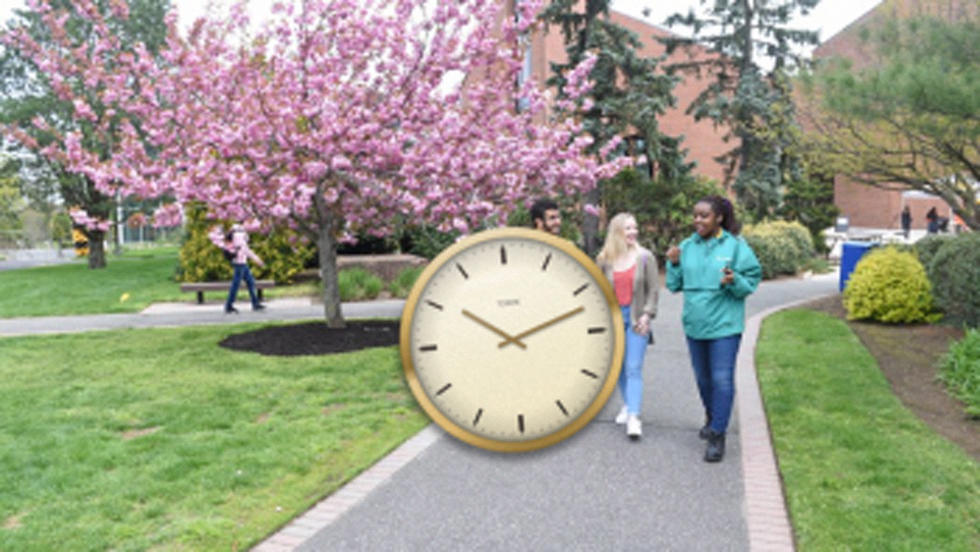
10:12
